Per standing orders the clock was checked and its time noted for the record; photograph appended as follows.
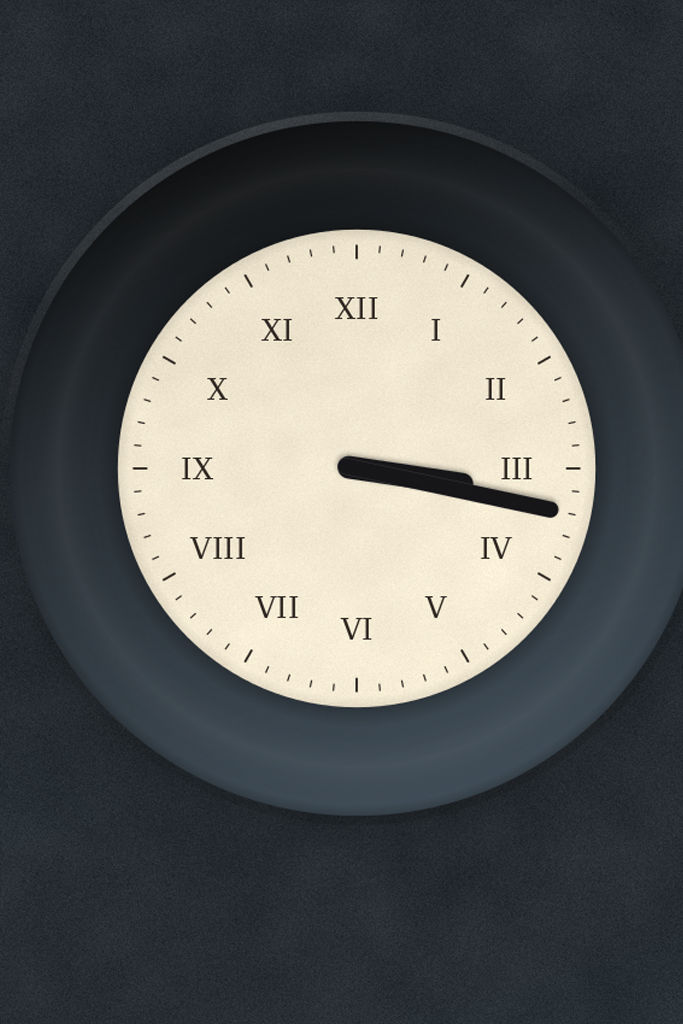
3:17
